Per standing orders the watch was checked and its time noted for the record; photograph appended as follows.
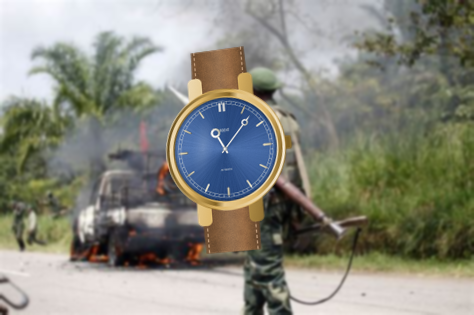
11:07
